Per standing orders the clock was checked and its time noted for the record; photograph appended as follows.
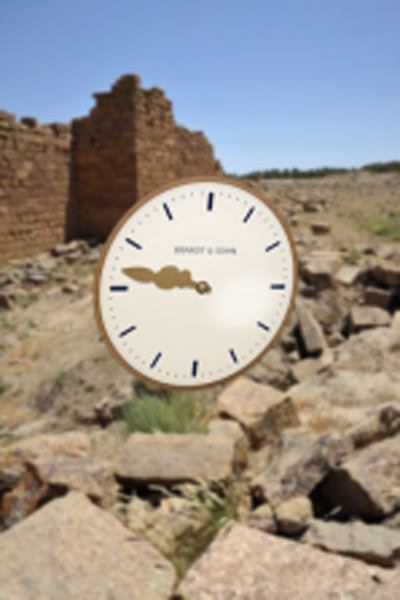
9:47
